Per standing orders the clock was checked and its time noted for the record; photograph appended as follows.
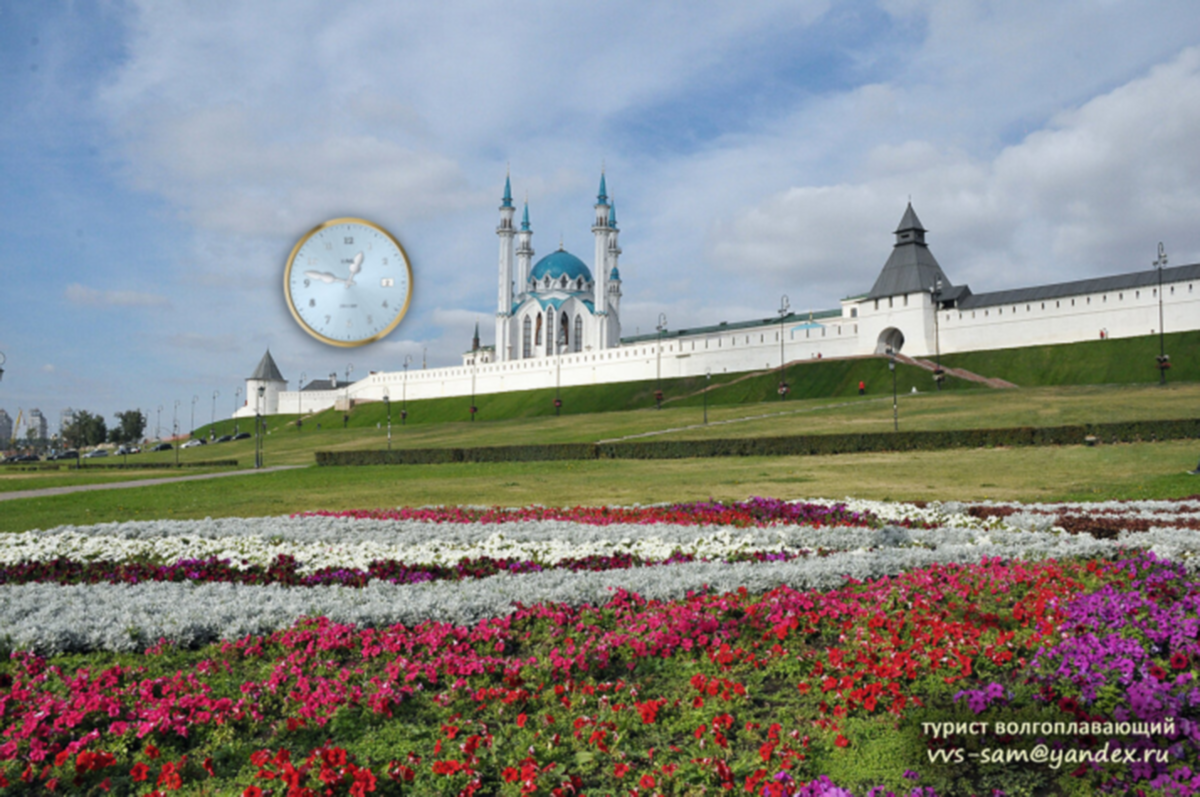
12:47
